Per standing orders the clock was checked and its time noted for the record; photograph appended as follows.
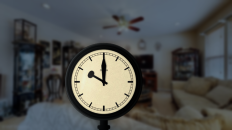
10:00
